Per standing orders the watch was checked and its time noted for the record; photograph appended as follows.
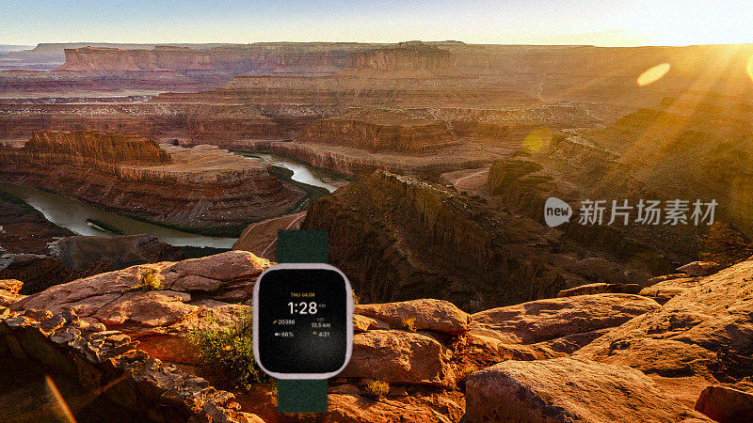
1:28
